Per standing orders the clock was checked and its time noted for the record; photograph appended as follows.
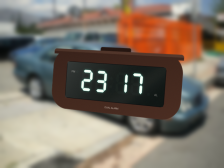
23:17
